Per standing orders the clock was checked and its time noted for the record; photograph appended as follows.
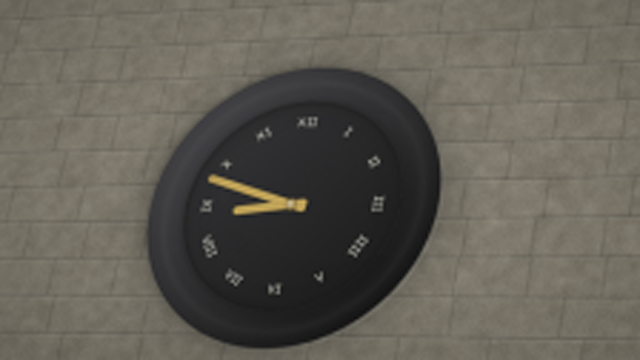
8:48
